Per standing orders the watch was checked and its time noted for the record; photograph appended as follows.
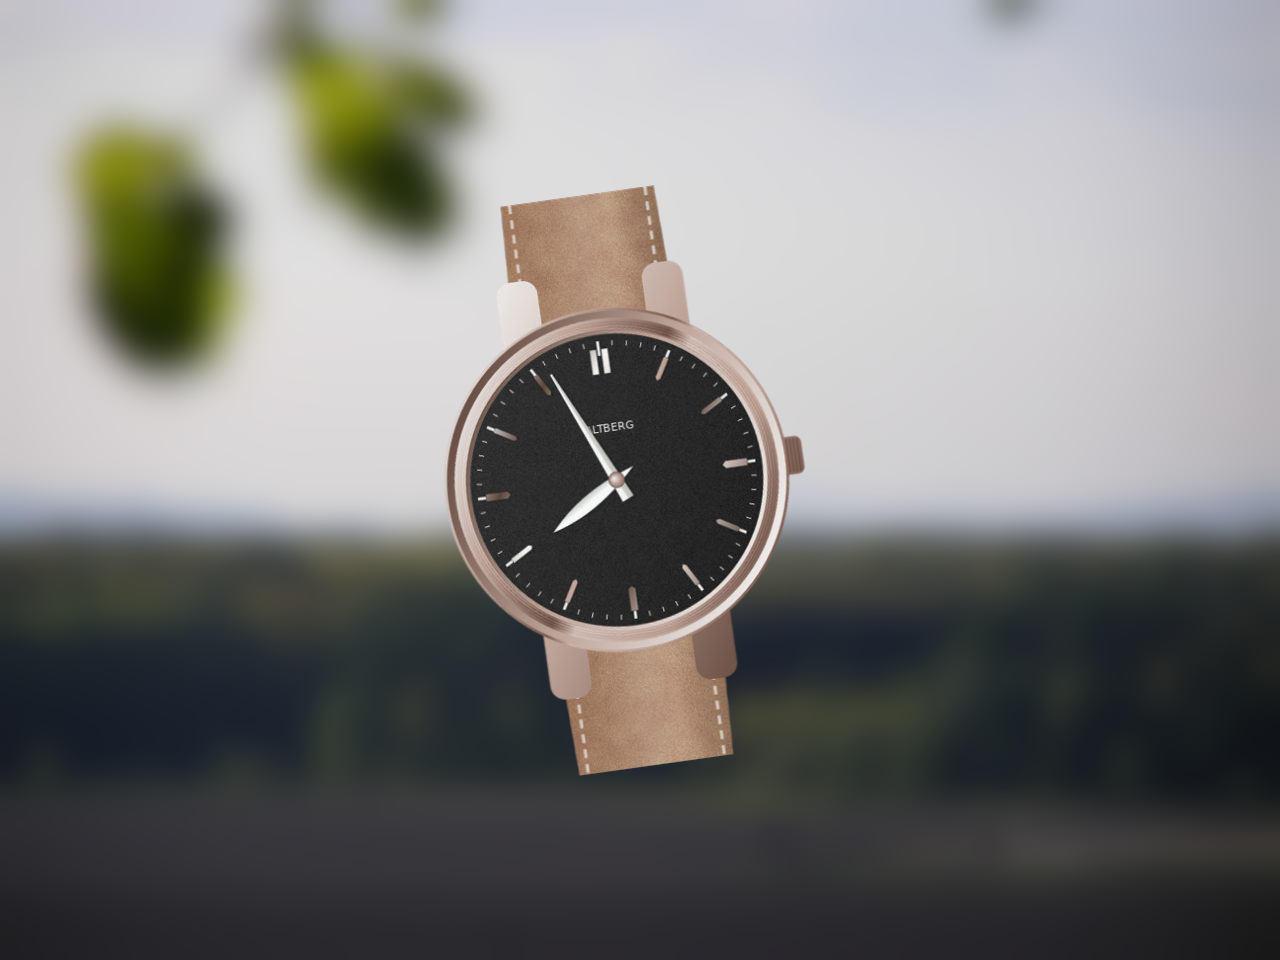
7:56
